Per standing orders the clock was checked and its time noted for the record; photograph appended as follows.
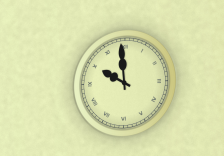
9:59
